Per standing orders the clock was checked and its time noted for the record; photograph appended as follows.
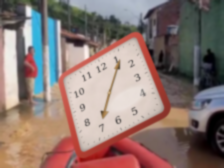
7:06
